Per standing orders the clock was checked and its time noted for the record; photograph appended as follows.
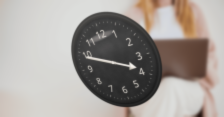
3:49
